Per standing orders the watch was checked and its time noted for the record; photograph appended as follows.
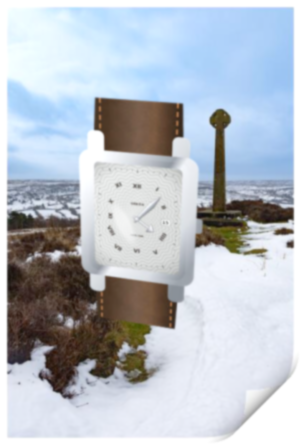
4:07
